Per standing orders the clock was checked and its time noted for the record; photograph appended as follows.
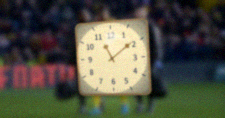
11:09
